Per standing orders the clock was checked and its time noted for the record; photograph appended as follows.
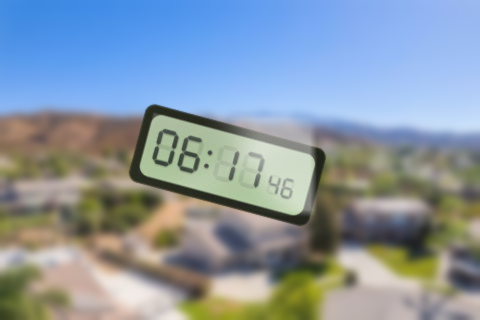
6:17:46
